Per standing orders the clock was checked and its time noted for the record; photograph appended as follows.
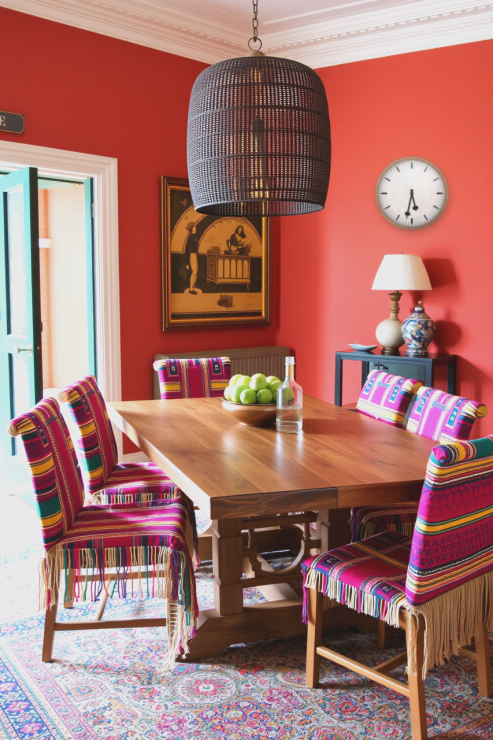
5:32
